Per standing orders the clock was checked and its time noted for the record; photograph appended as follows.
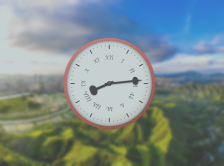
8:14
